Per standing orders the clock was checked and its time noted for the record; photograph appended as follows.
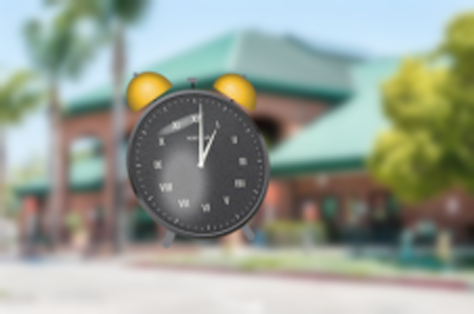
1:01
